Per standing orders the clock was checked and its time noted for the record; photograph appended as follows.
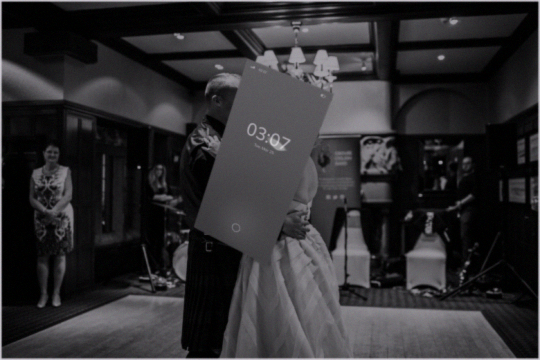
3:07
